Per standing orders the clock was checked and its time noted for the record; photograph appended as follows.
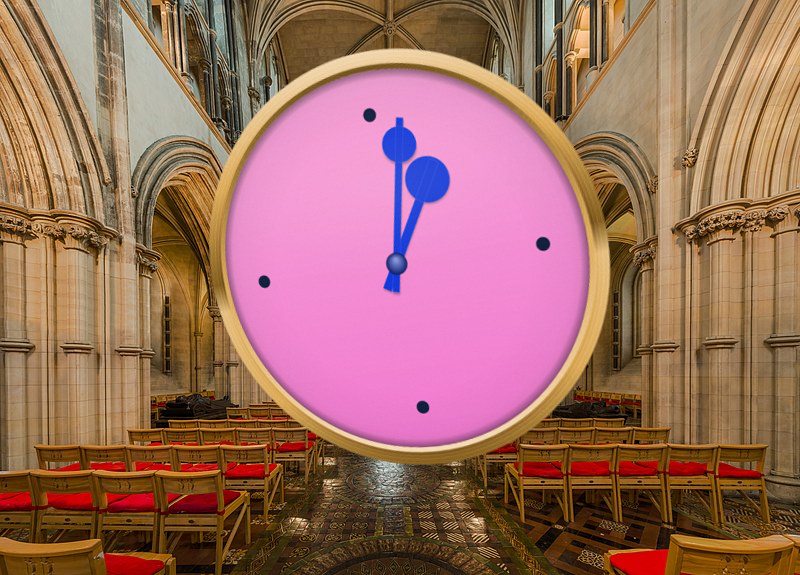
1:02
